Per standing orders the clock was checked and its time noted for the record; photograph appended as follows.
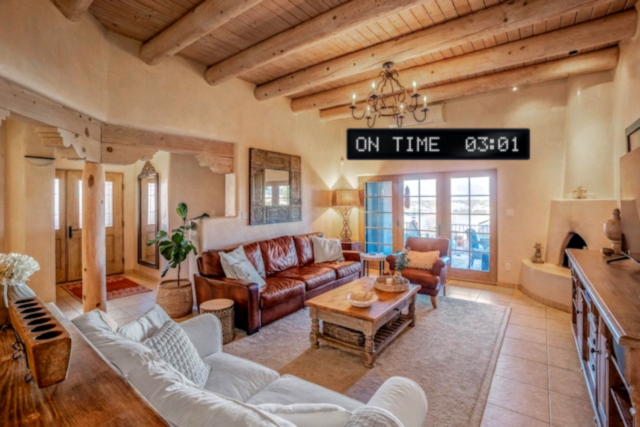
3:01
